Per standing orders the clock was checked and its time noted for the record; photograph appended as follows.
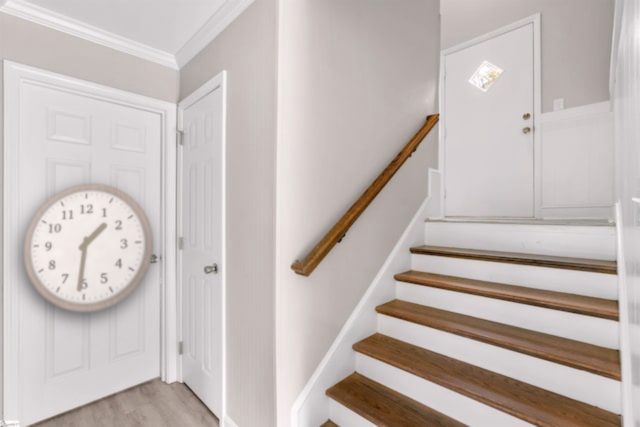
1:31
